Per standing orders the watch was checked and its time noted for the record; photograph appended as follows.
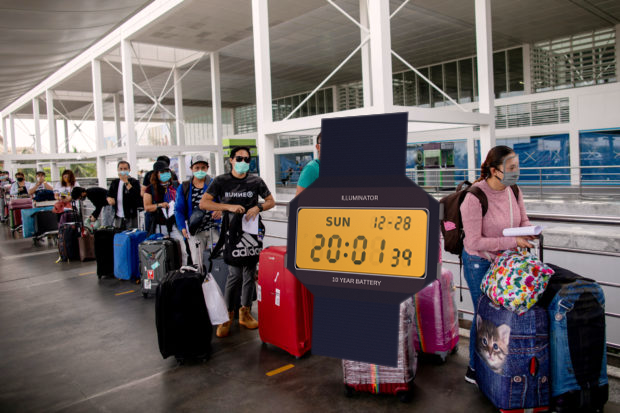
20:01:39
